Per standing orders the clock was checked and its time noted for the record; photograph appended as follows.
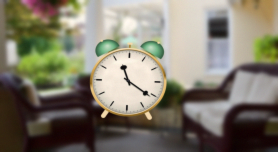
11:21
